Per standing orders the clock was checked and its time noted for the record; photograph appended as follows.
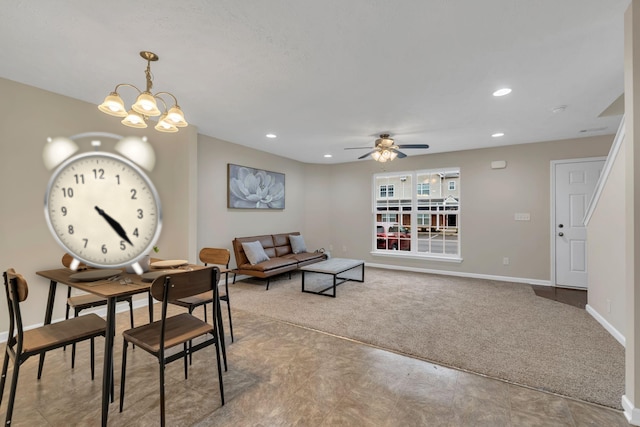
4:23
